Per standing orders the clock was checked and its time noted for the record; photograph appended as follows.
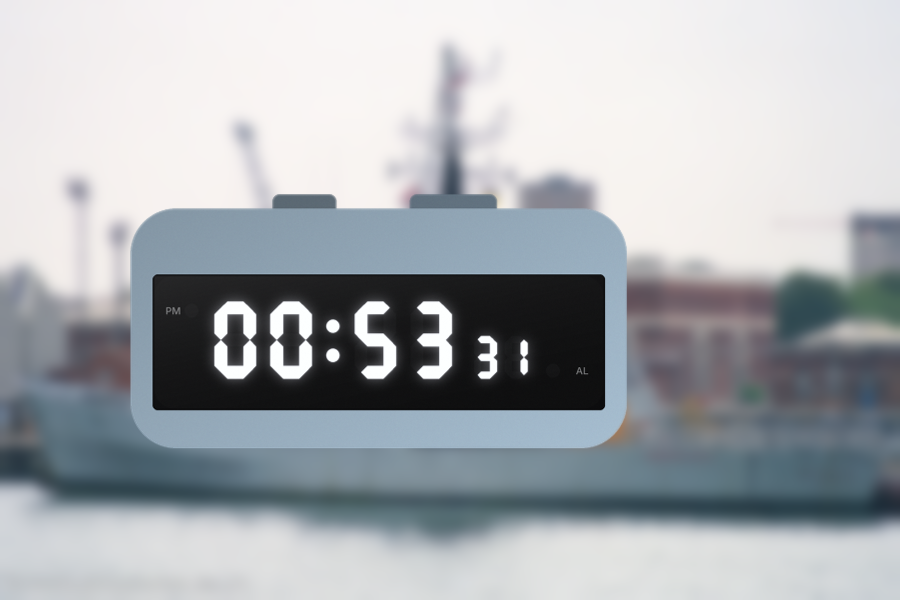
0:53:31
